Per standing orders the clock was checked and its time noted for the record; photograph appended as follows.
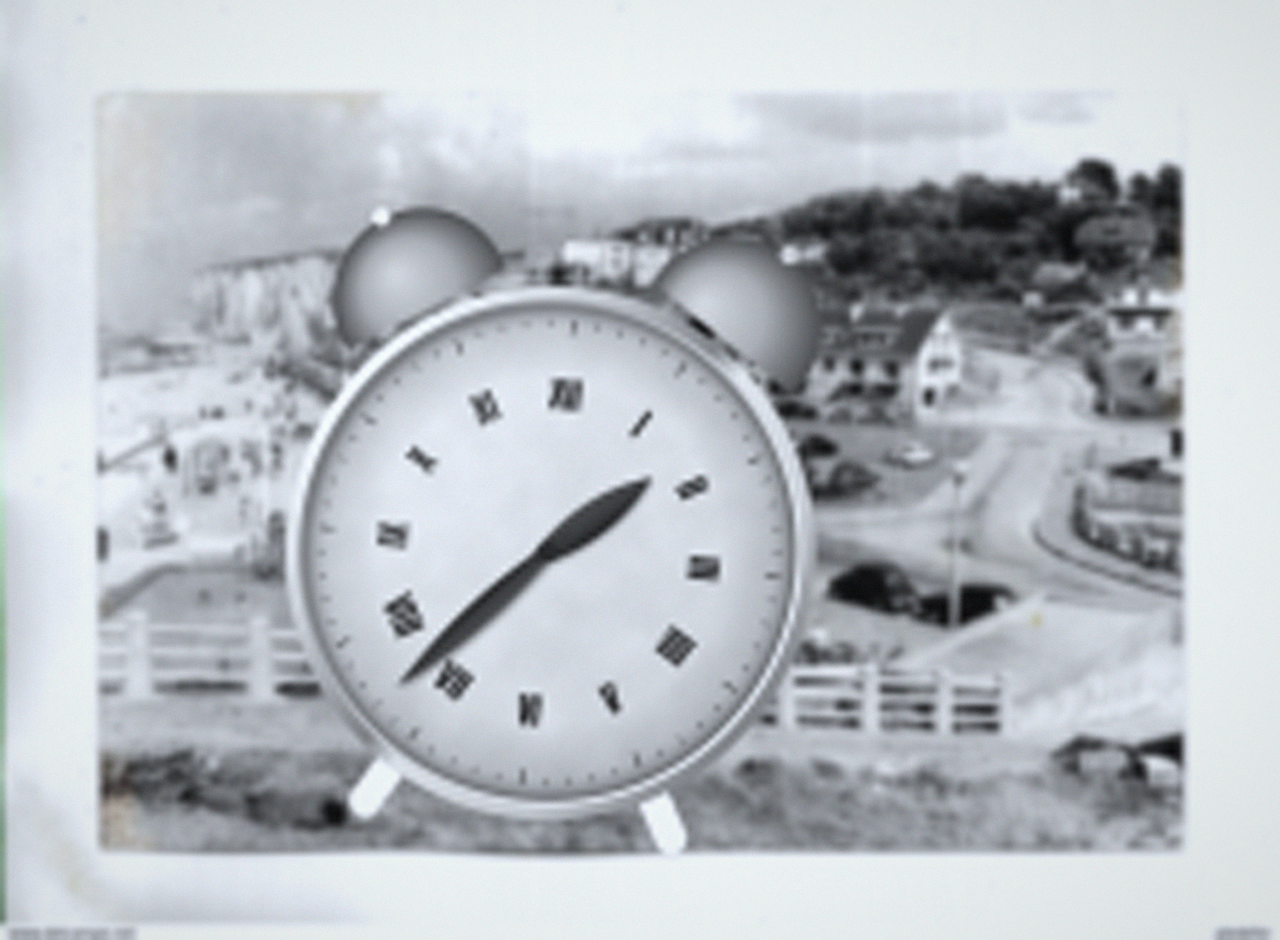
1:37
